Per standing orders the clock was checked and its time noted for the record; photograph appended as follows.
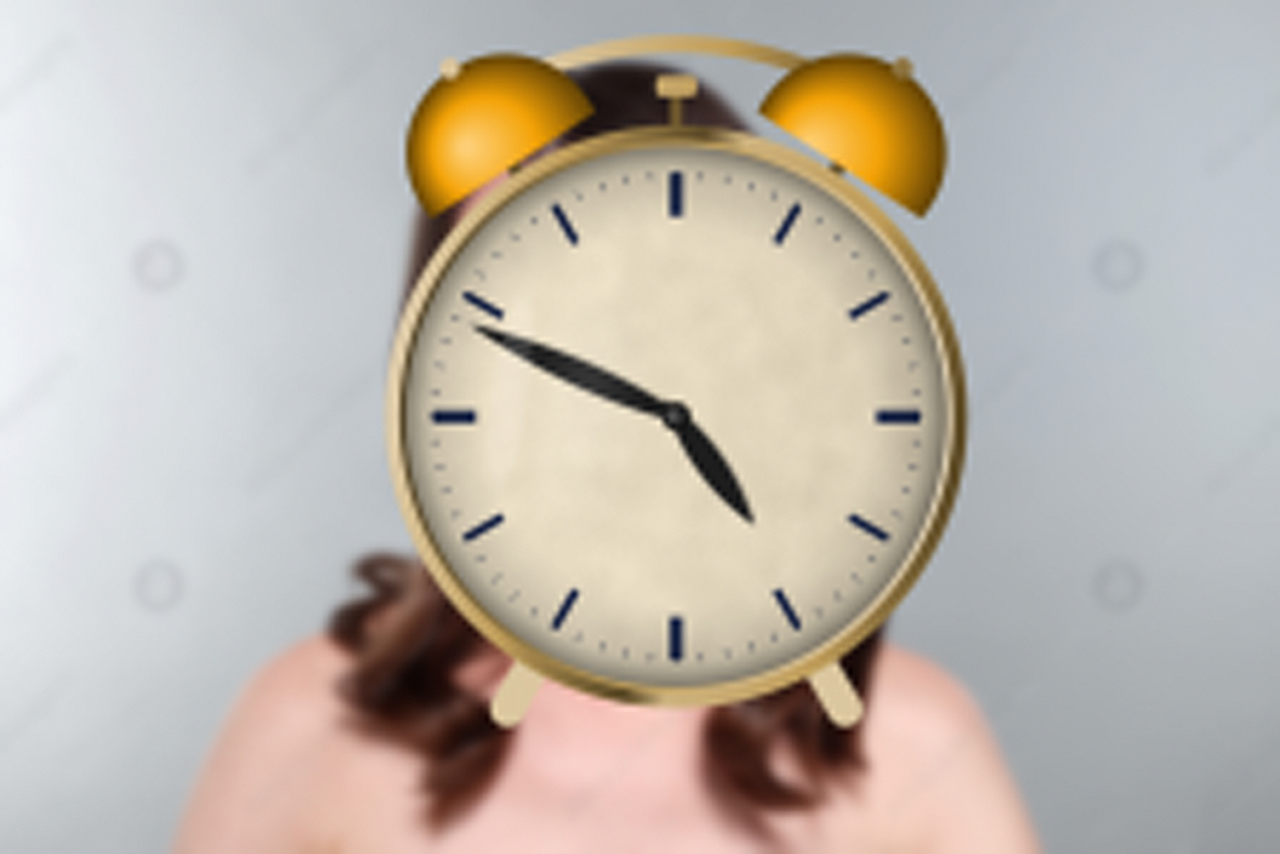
4:49
